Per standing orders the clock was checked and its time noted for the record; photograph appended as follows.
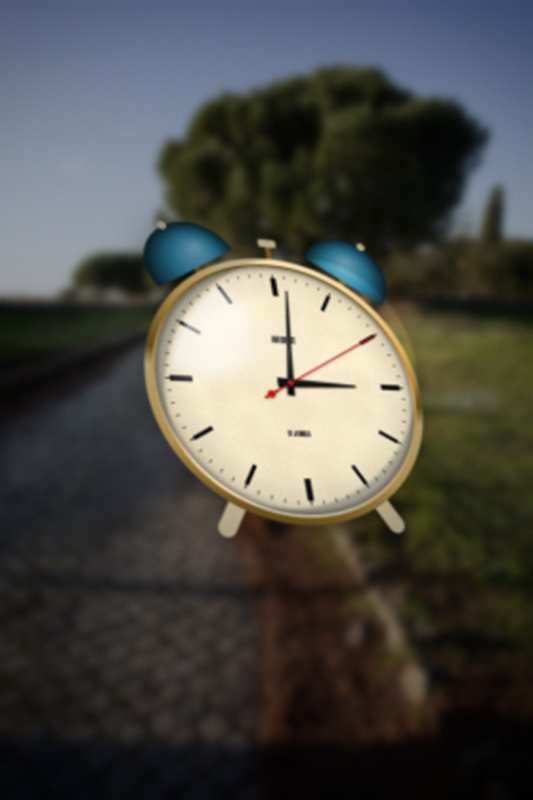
3:01:10
